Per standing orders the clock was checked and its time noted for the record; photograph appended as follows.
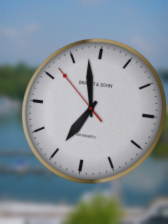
6:57:52
